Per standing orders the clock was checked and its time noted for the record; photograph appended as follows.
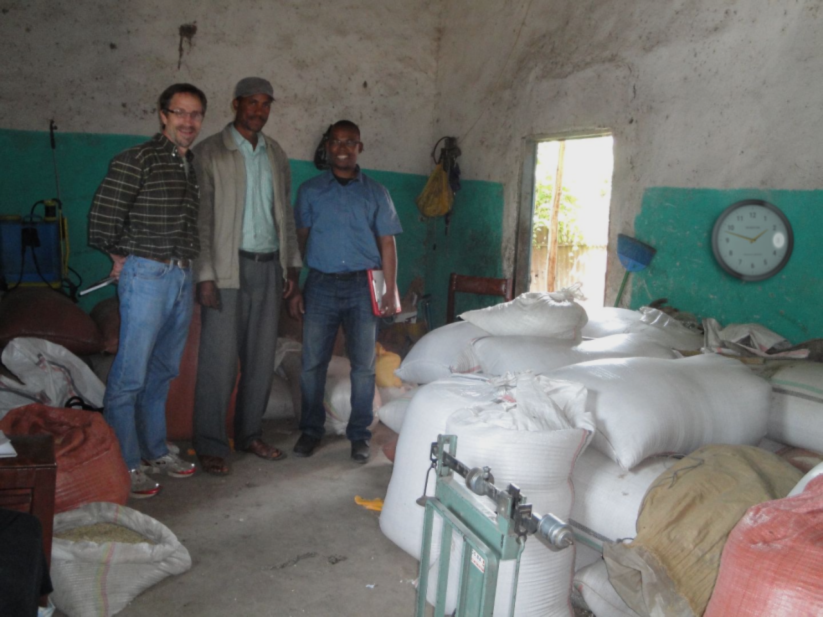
1:48
